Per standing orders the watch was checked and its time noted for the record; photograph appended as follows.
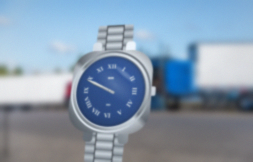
9:49
